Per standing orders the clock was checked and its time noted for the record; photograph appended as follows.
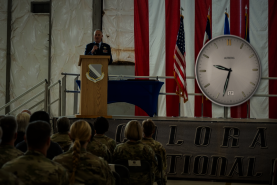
9:33
